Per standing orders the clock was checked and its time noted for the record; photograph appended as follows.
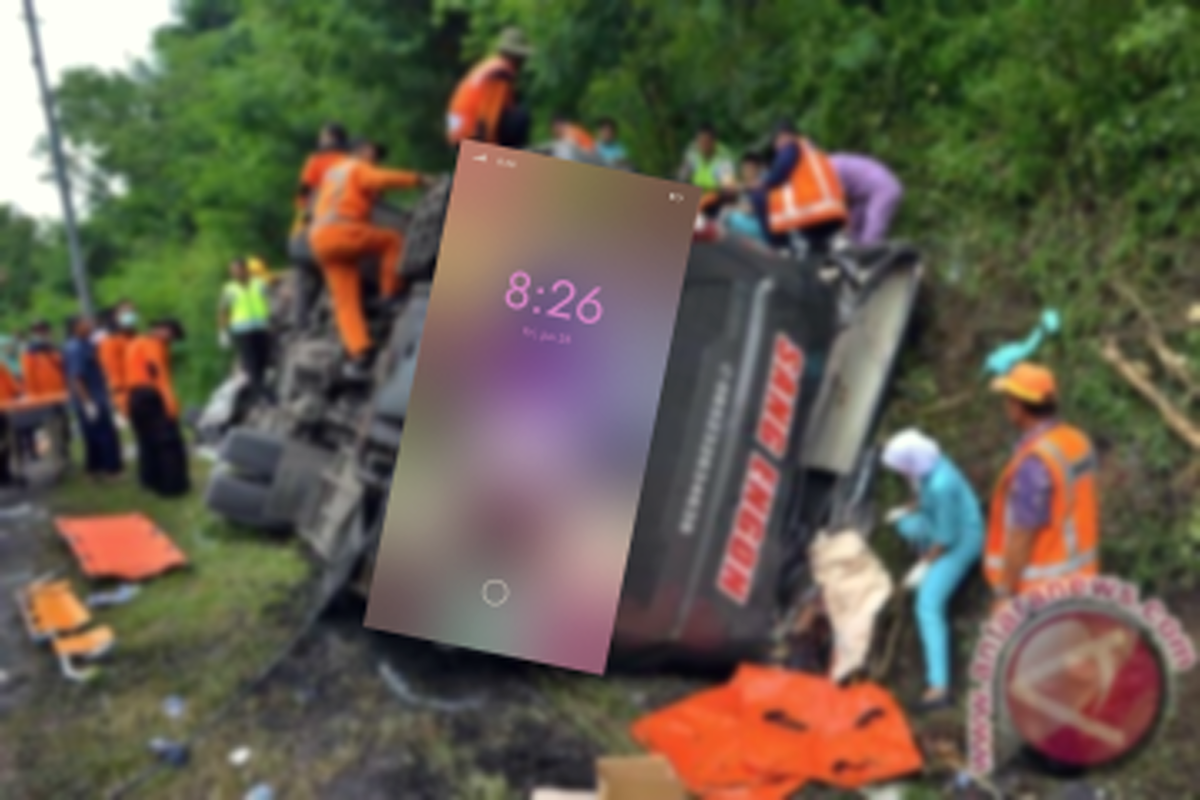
8:26
